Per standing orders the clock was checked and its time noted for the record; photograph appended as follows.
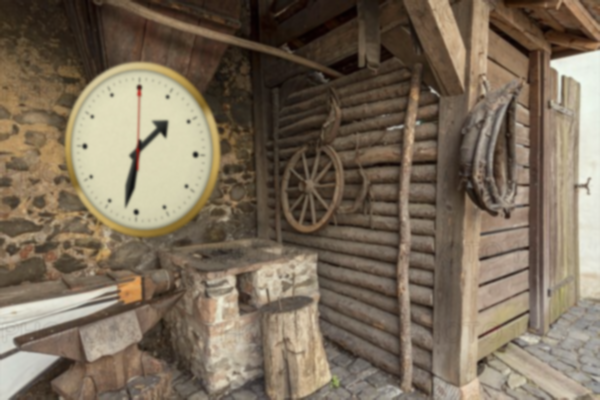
1:32:00
